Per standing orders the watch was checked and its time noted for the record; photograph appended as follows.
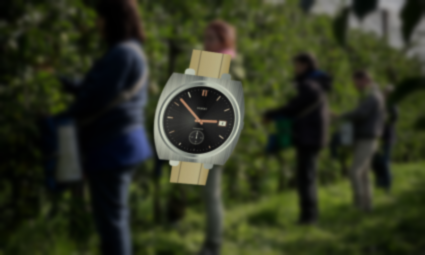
2:52
